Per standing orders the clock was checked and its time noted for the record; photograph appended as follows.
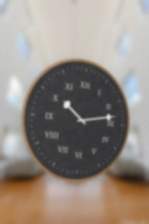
10:13
